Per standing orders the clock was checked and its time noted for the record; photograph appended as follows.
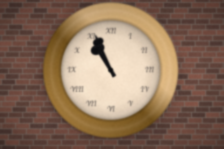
10:56
